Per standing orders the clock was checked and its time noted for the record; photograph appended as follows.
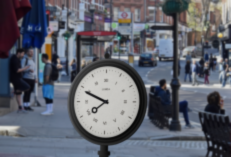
7:49
